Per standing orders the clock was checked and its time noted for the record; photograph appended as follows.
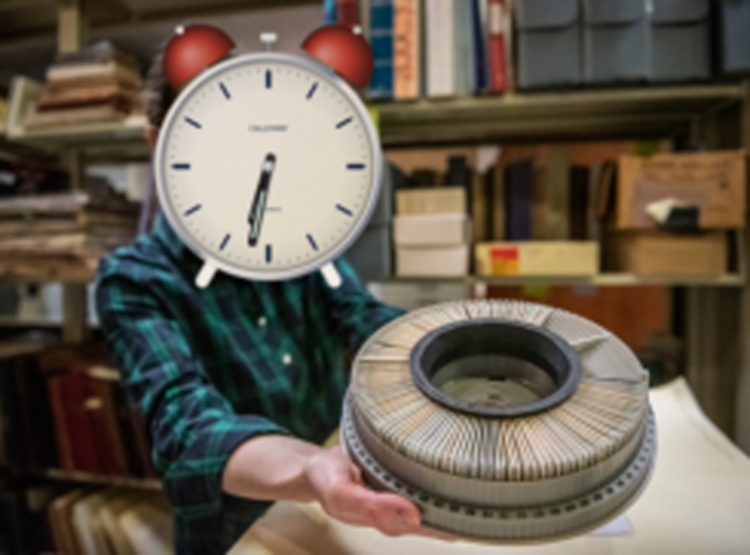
6:32
